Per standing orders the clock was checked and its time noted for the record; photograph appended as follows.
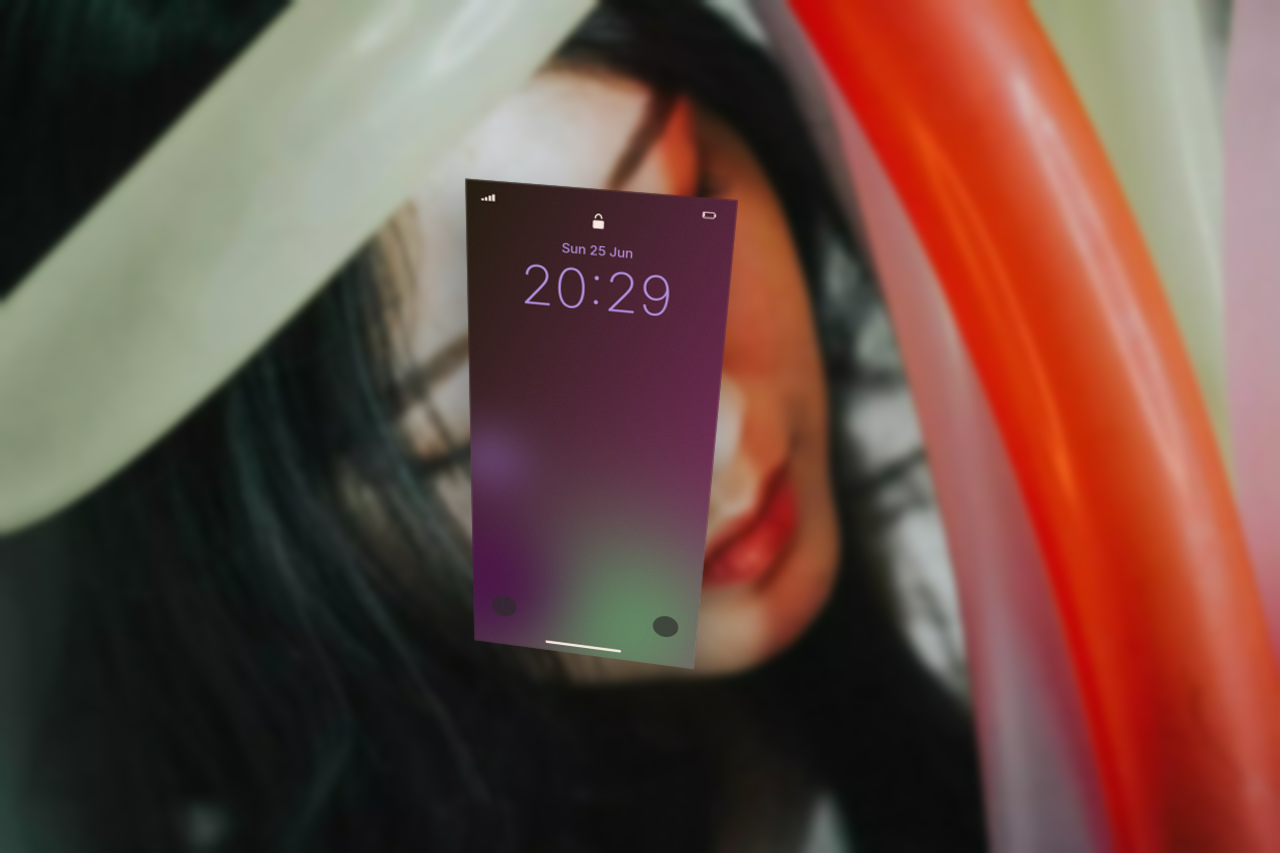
20:29
